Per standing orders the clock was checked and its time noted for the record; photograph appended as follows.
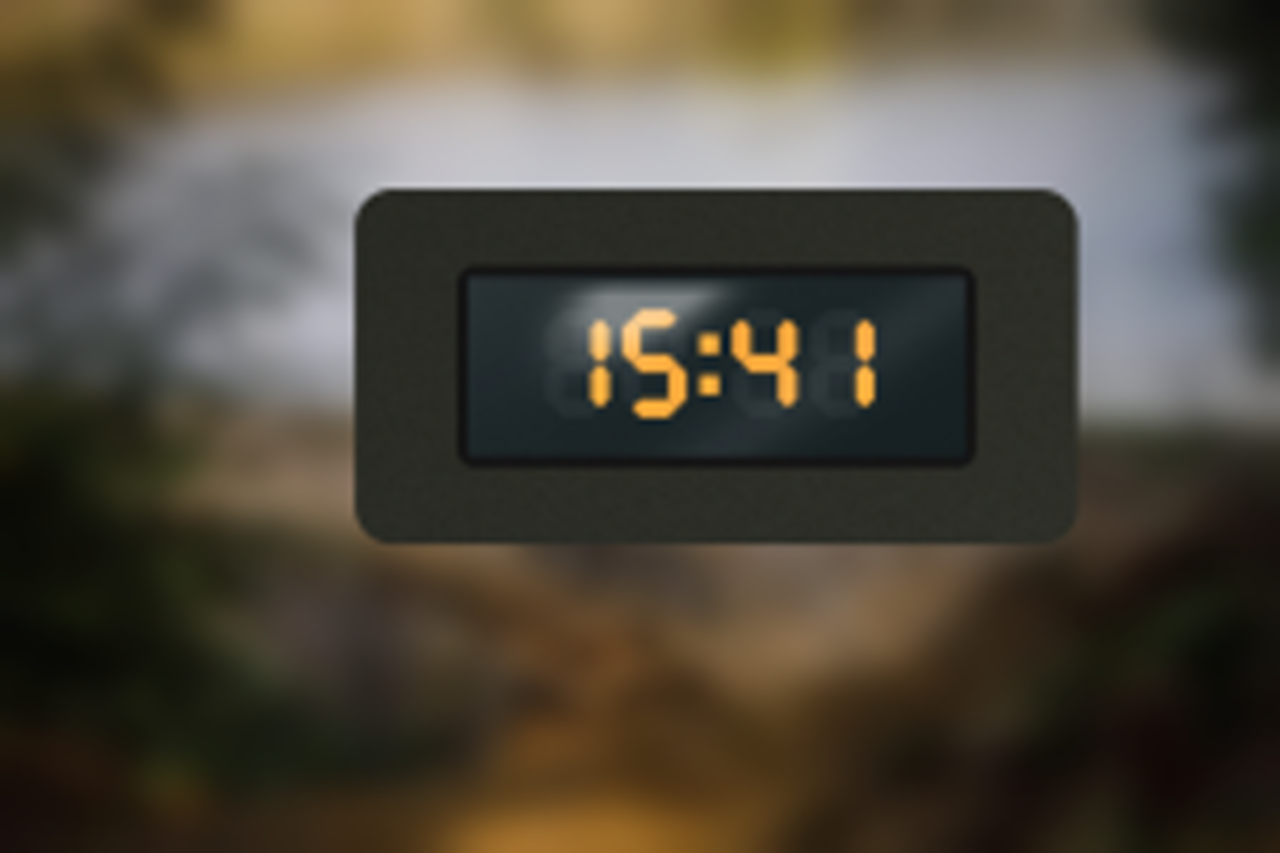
15:41
